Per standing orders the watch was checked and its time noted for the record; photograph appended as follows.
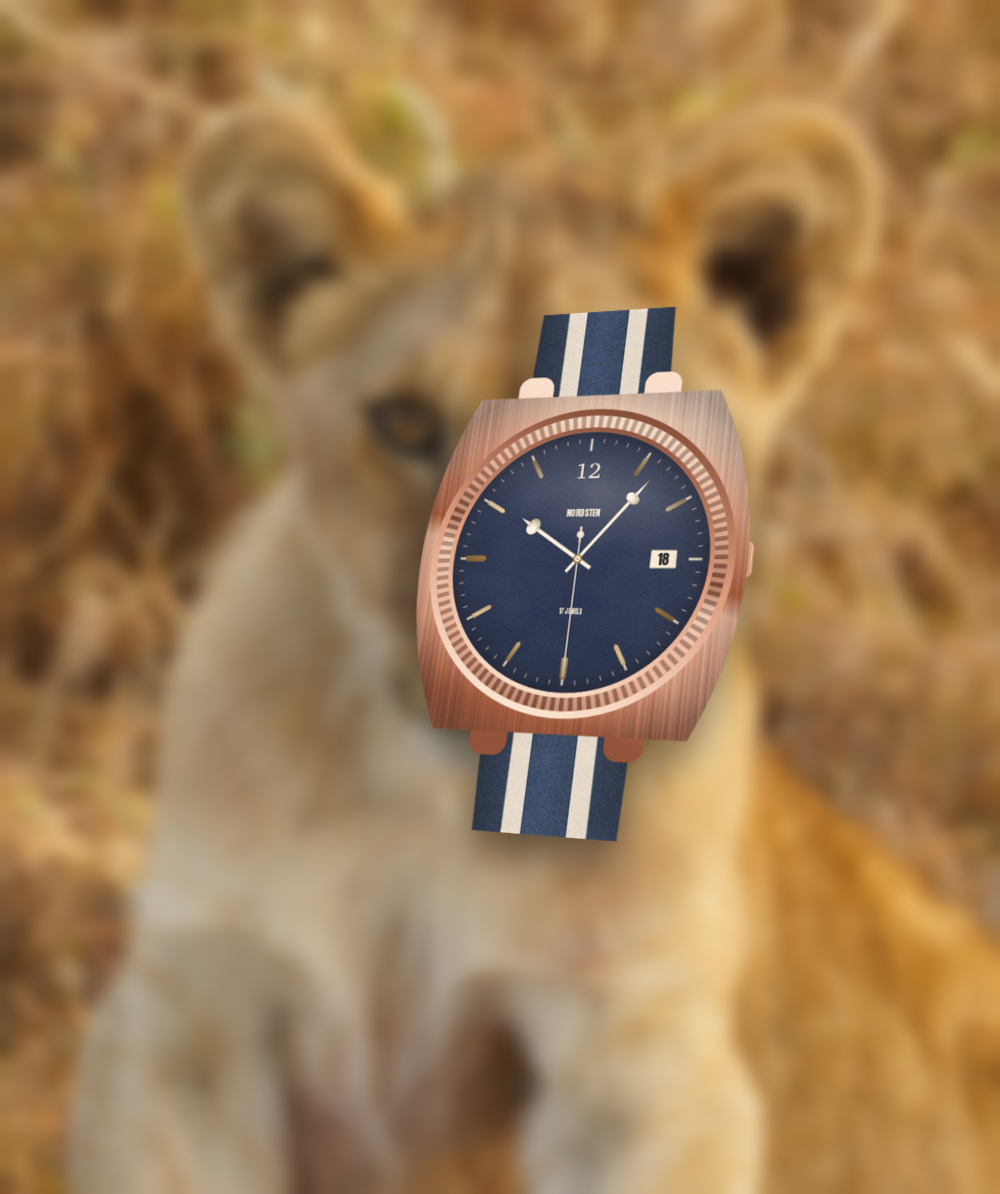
10:06:30
